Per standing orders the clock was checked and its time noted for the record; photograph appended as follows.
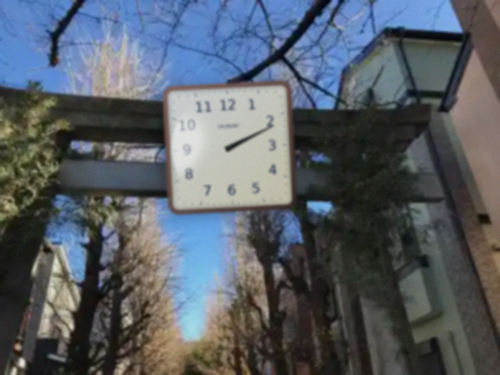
2:11
